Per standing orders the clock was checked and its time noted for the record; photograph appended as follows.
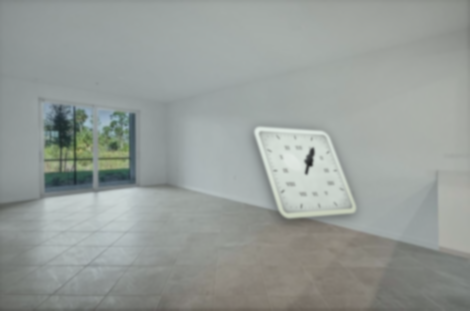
1:06
